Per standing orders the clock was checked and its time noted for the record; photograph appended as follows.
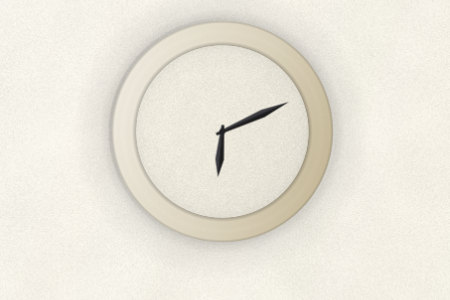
6:11
